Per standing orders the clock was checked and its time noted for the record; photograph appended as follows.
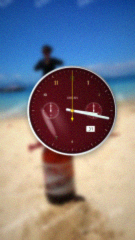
3:17
